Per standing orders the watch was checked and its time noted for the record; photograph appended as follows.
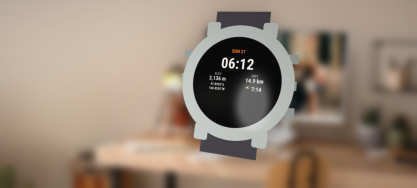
6:12
